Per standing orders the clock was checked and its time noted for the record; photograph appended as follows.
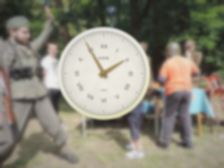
1:55
